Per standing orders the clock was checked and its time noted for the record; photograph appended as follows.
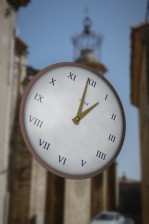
12:59
